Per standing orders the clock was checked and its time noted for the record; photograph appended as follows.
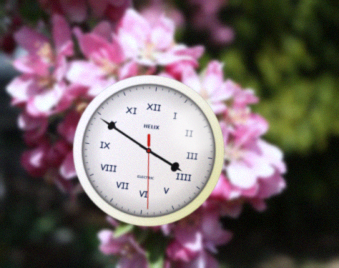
3:49:29
